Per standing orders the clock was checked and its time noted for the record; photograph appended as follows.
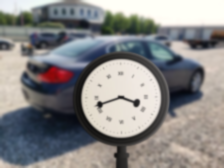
3:42
